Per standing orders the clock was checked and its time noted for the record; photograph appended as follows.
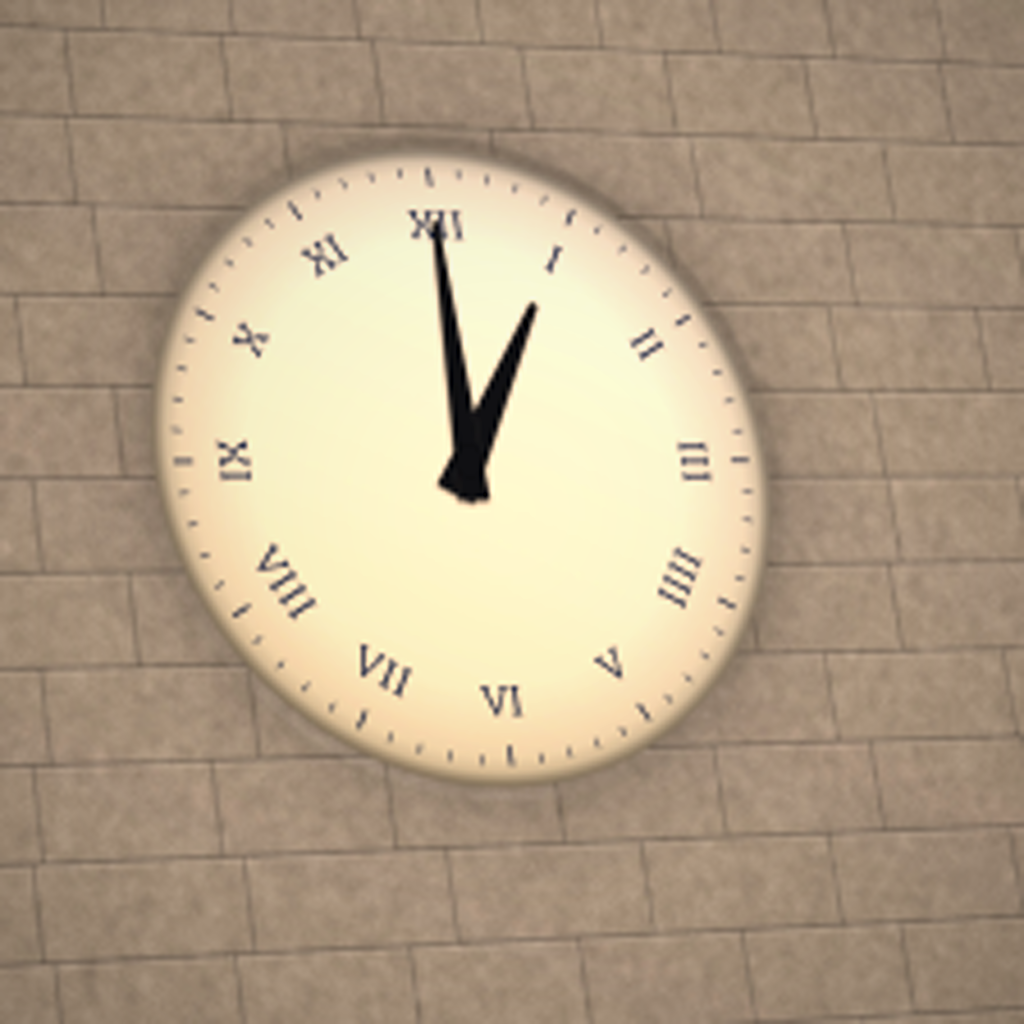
1:00
